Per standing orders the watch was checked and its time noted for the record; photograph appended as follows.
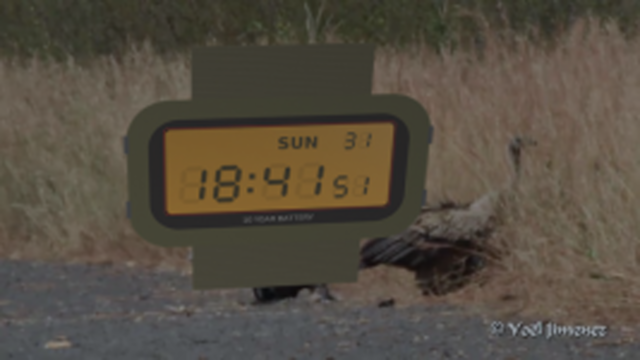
18:41:51
